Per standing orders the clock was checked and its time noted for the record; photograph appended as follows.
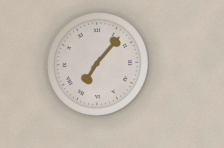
7:07
